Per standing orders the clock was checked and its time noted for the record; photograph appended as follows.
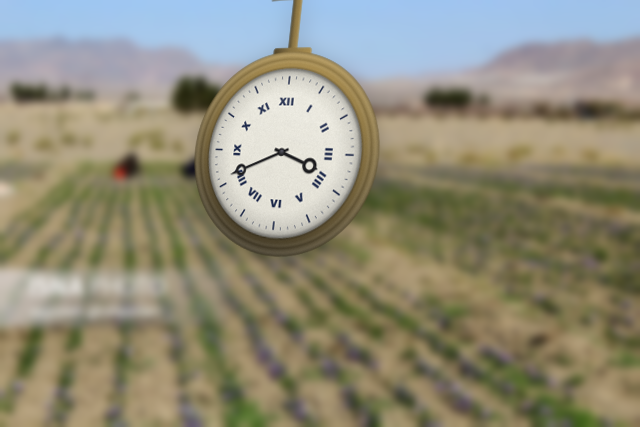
3:41
